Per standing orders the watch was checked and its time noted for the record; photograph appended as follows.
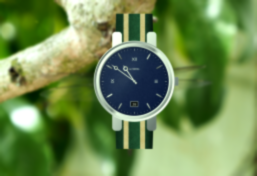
10:51
